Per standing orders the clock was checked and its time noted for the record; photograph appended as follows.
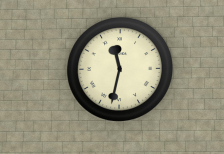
11:32
